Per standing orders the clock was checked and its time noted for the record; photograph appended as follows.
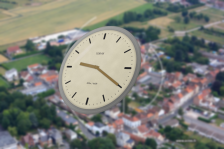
9:20
